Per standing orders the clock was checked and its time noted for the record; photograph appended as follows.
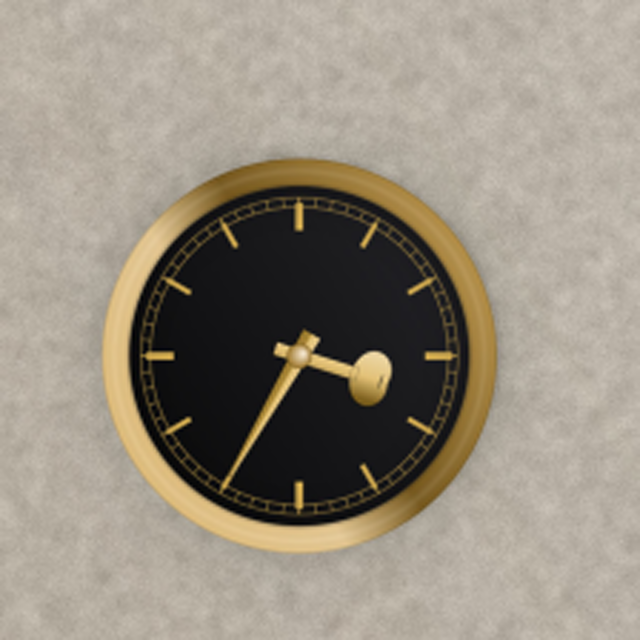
3:35
